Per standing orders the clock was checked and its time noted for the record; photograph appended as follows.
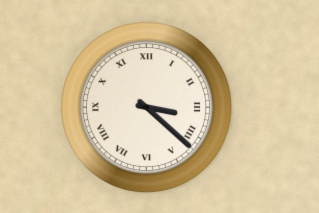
3:22
